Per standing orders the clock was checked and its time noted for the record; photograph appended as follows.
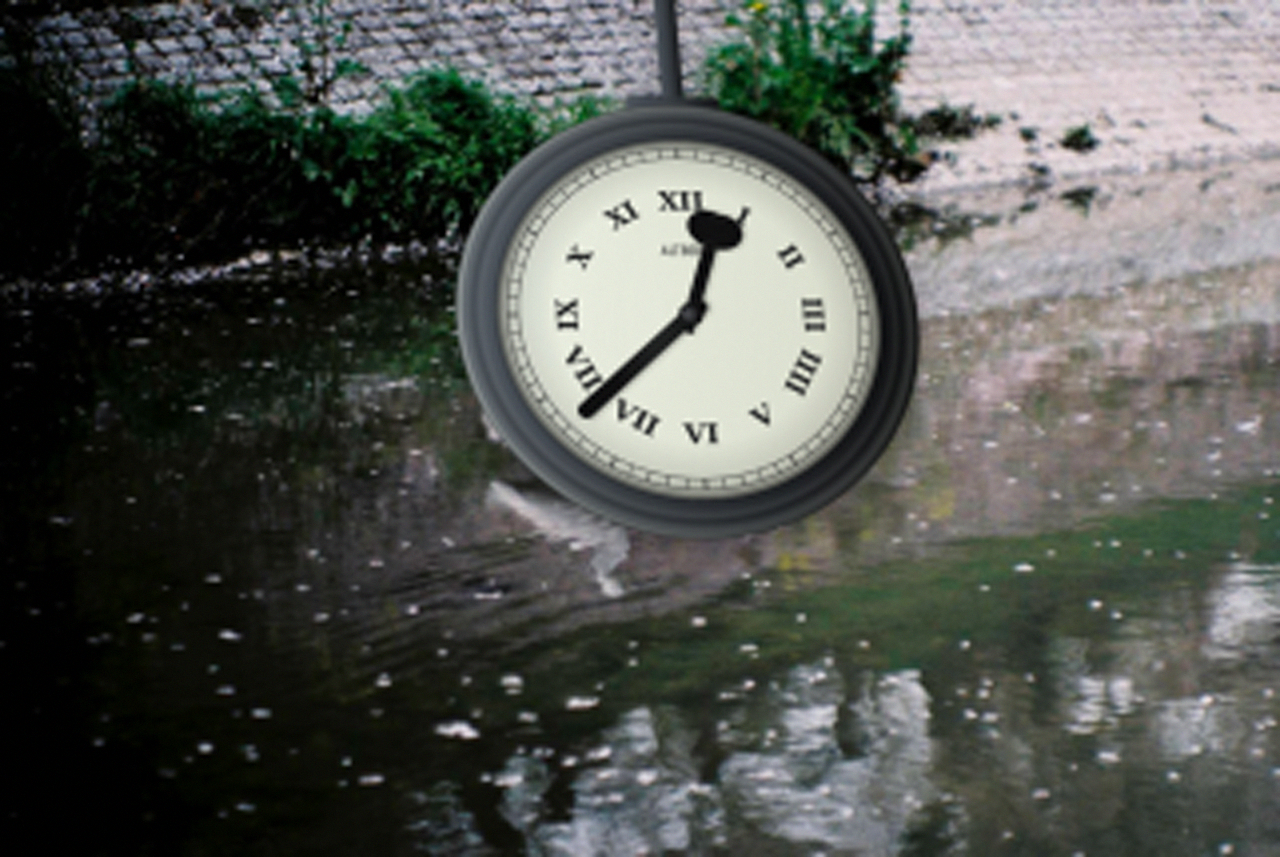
12:38
